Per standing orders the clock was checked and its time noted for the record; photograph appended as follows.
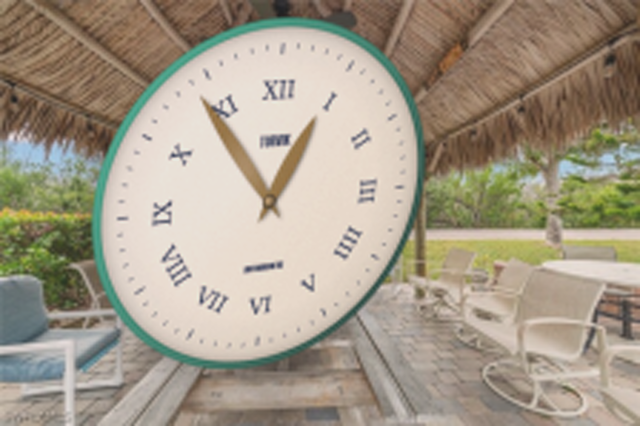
12:54
